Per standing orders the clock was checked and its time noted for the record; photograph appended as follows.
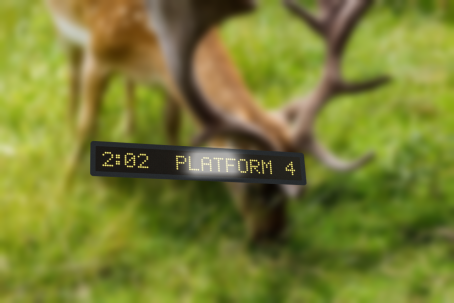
2:02
